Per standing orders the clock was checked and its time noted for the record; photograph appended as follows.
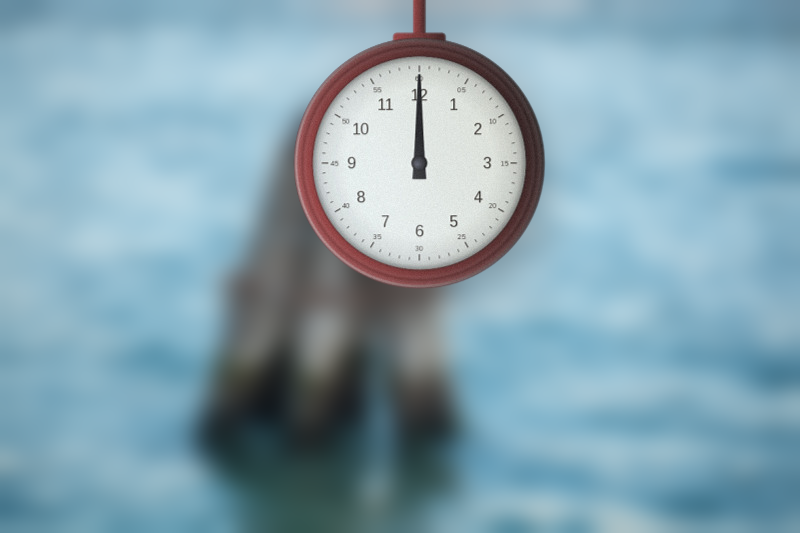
12:00
